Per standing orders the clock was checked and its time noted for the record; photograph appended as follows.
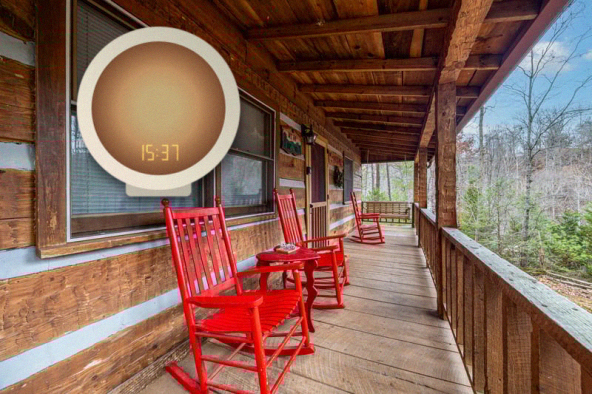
15:37
